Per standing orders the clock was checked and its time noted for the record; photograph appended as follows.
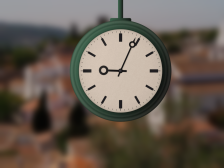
9:04
